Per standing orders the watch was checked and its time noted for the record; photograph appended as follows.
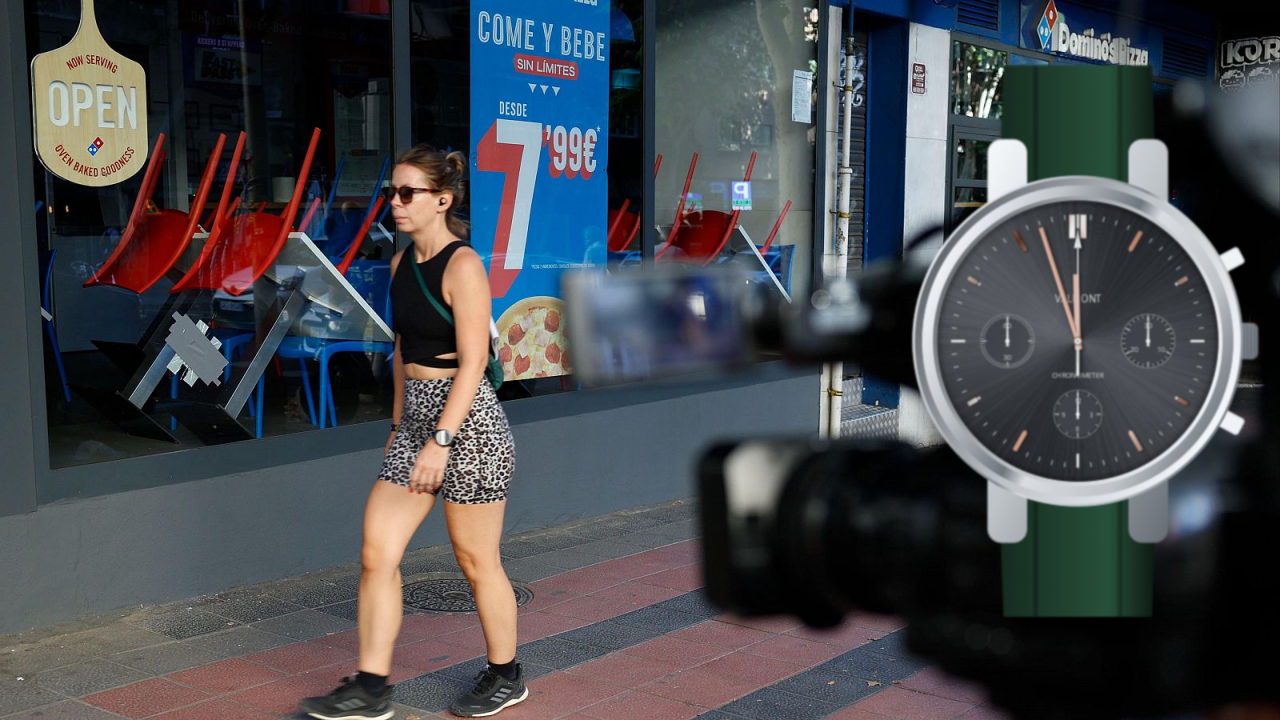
11:57
